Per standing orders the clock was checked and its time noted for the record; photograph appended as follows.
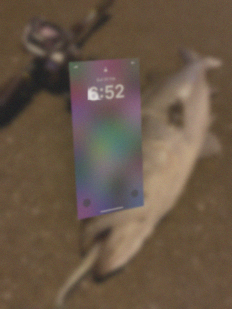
6:52
